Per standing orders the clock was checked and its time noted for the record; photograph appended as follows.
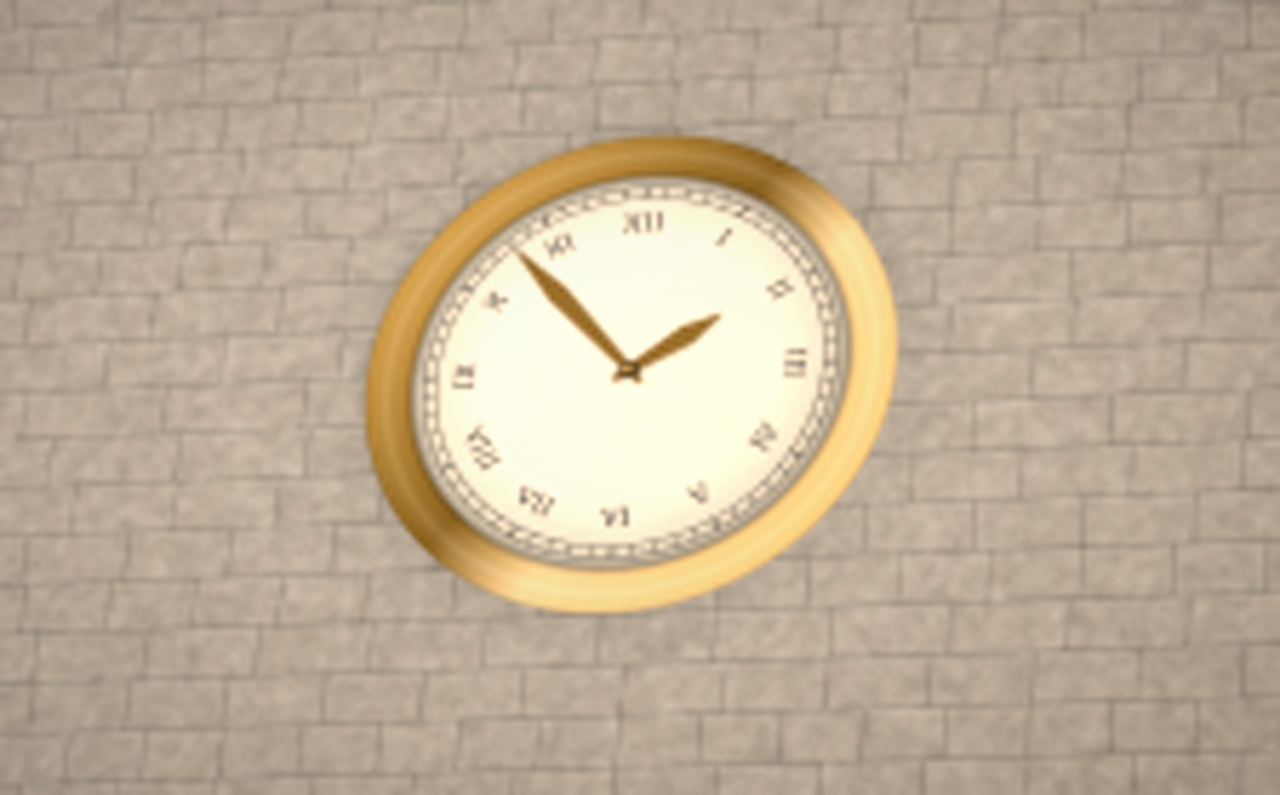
1:53
